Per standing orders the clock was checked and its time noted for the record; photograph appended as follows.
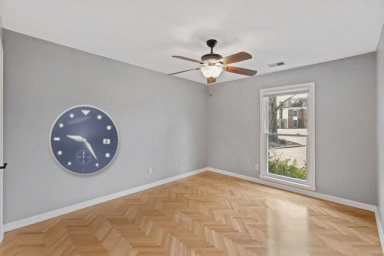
9:24
